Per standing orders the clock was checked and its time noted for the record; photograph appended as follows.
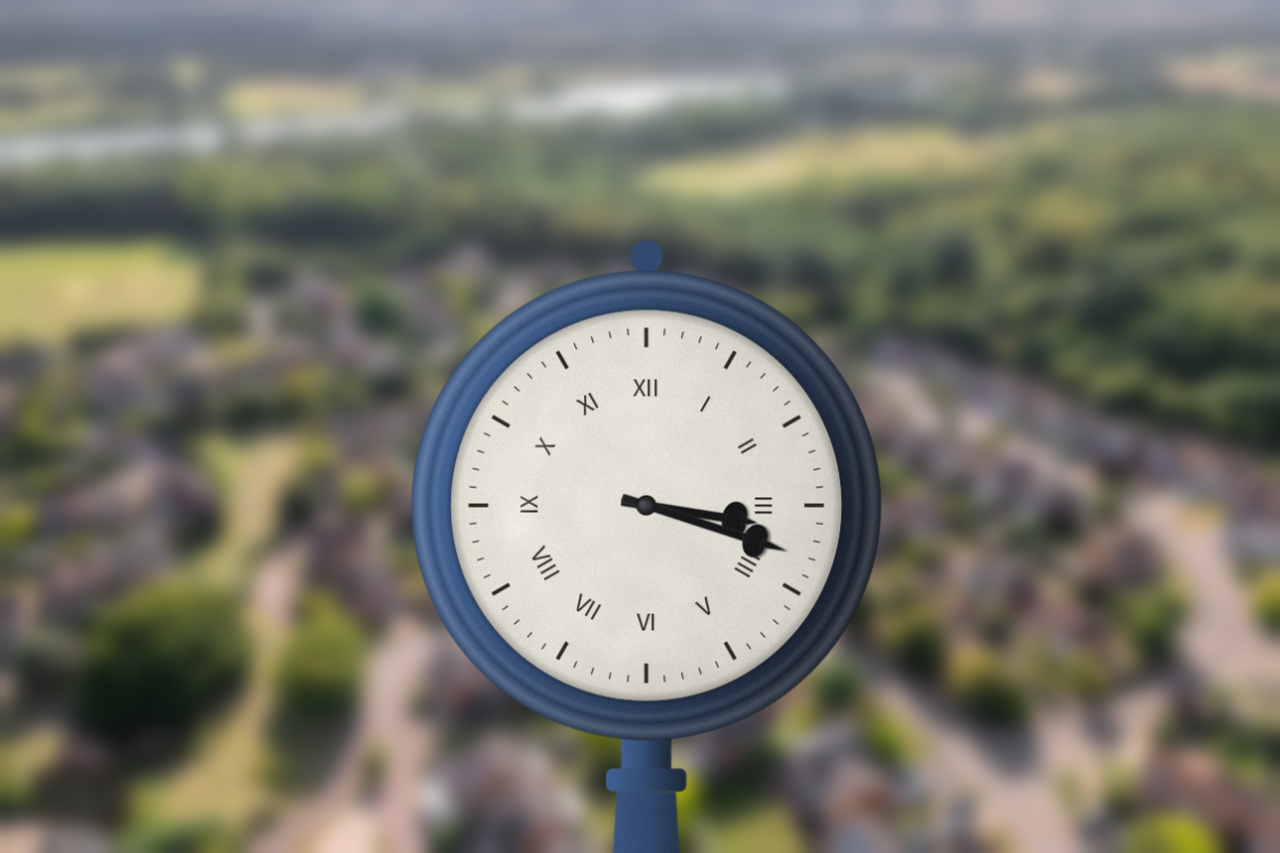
3:18
